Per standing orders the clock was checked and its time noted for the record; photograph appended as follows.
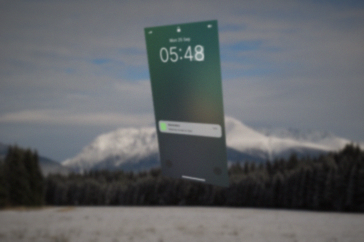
5:48
